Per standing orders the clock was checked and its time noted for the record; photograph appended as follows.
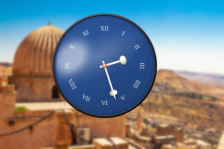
2:27
